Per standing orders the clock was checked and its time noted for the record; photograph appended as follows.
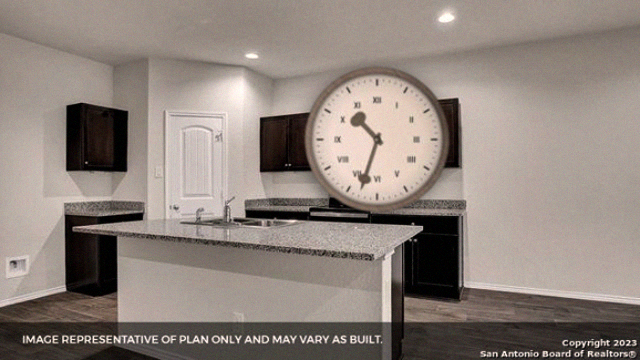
10:33
